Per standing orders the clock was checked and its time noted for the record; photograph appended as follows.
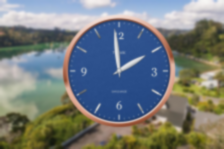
1:59
